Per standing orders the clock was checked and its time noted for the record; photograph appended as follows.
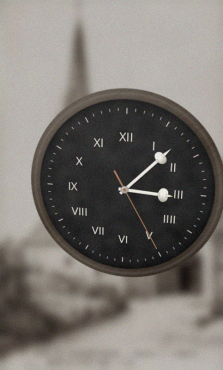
3:07:25
